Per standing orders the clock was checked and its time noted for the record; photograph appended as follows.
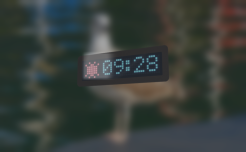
9:28
